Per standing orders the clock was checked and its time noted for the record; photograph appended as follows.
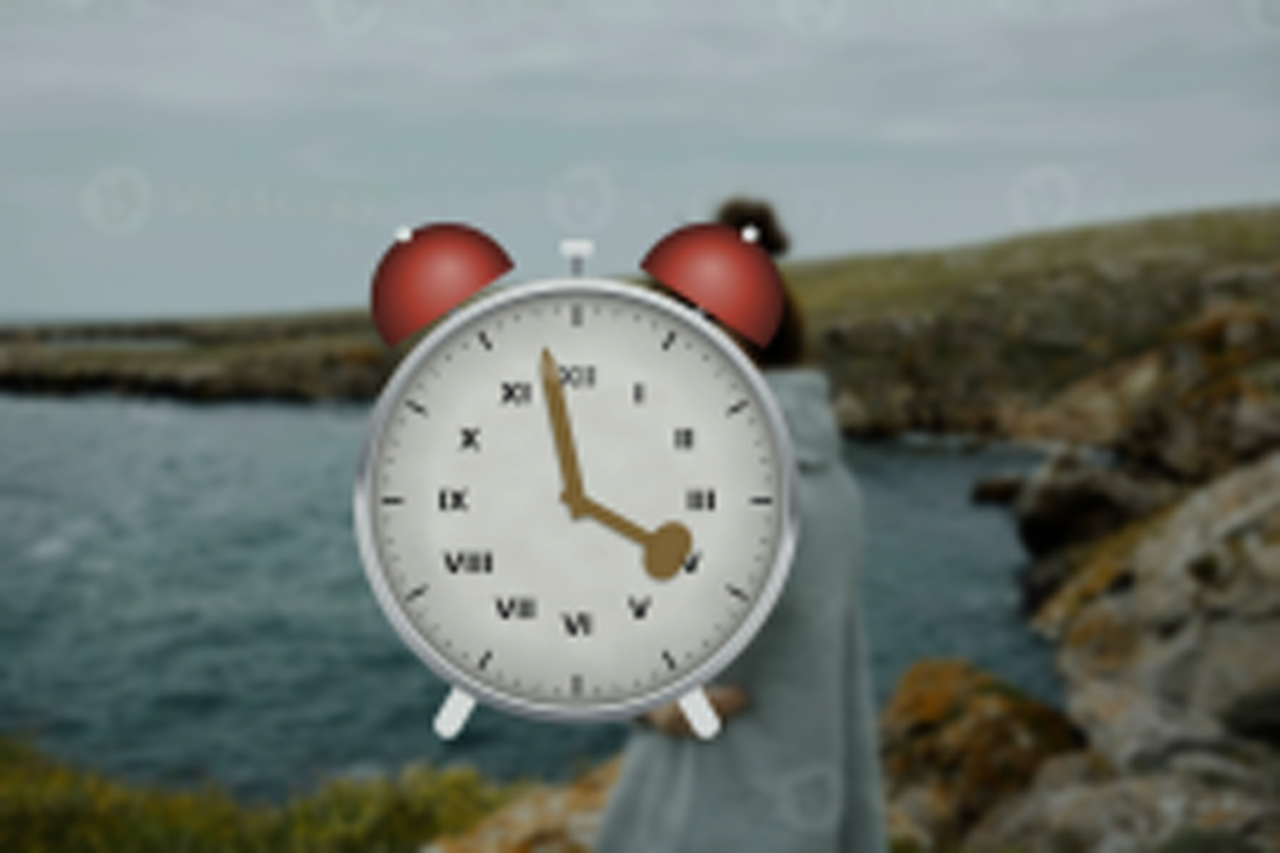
3:58
